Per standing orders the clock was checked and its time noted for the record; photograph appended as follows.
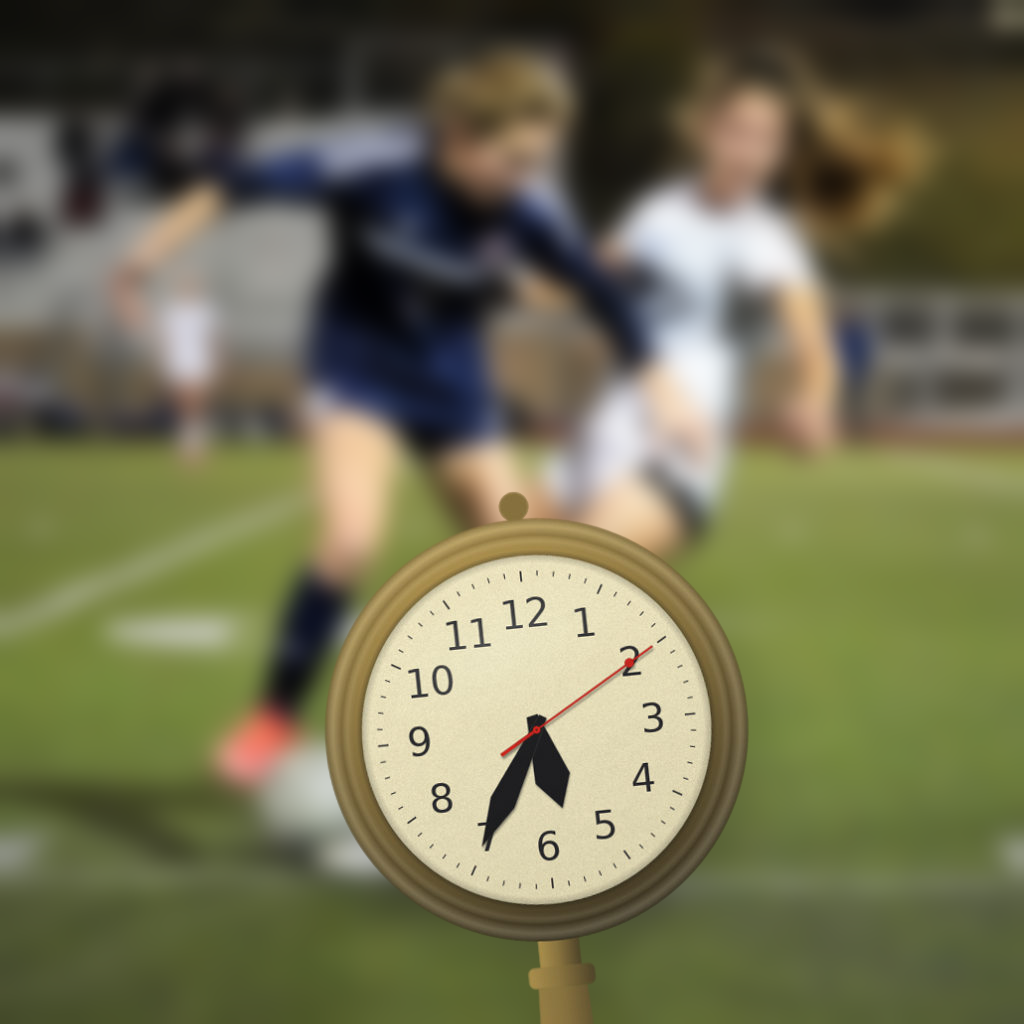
5:35:10
